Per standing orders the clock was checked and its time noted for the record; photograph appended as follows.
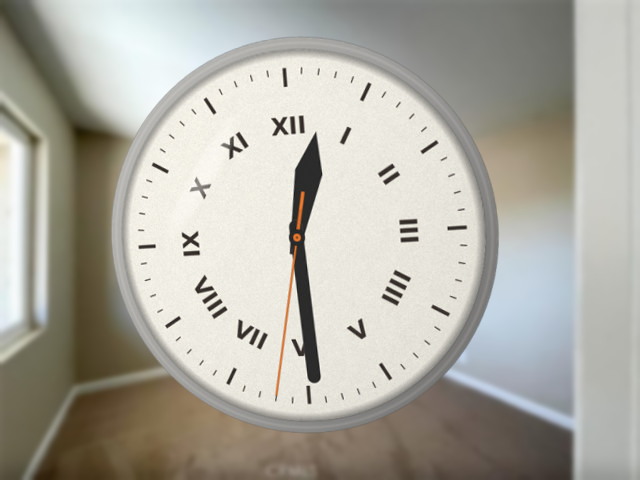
12:29:32
